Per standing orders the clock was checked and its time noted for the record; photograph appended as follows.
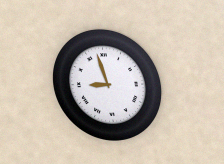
8:58
